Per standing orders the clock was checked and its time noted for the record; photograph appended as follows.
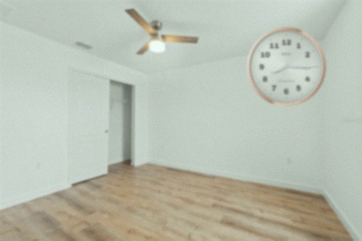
8:15
